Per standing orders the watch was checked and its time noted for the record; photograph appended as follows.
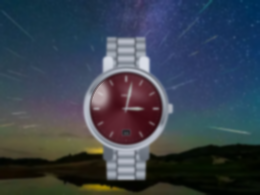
3:02
